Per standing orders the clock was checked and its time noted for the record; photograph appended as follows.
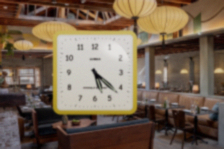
5:22
